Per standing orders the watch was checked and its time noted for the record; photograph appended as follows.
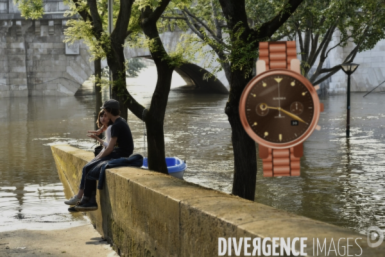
9:20
